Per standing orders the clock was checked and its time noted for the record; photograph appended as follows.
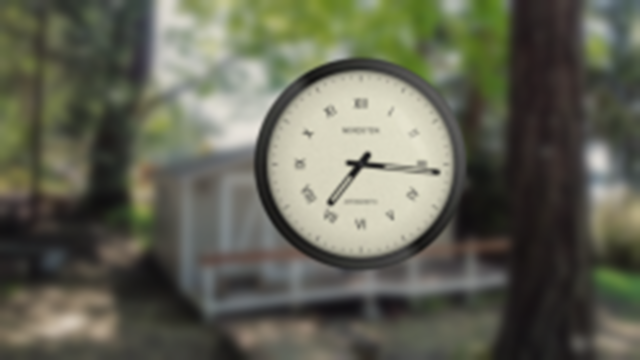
7:16
